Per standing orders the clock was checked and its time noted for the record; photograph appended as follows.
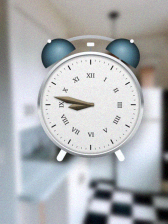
8:47
